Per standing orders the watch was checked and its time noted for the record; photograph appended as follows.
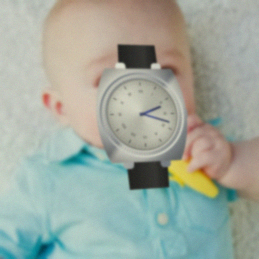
2:18
